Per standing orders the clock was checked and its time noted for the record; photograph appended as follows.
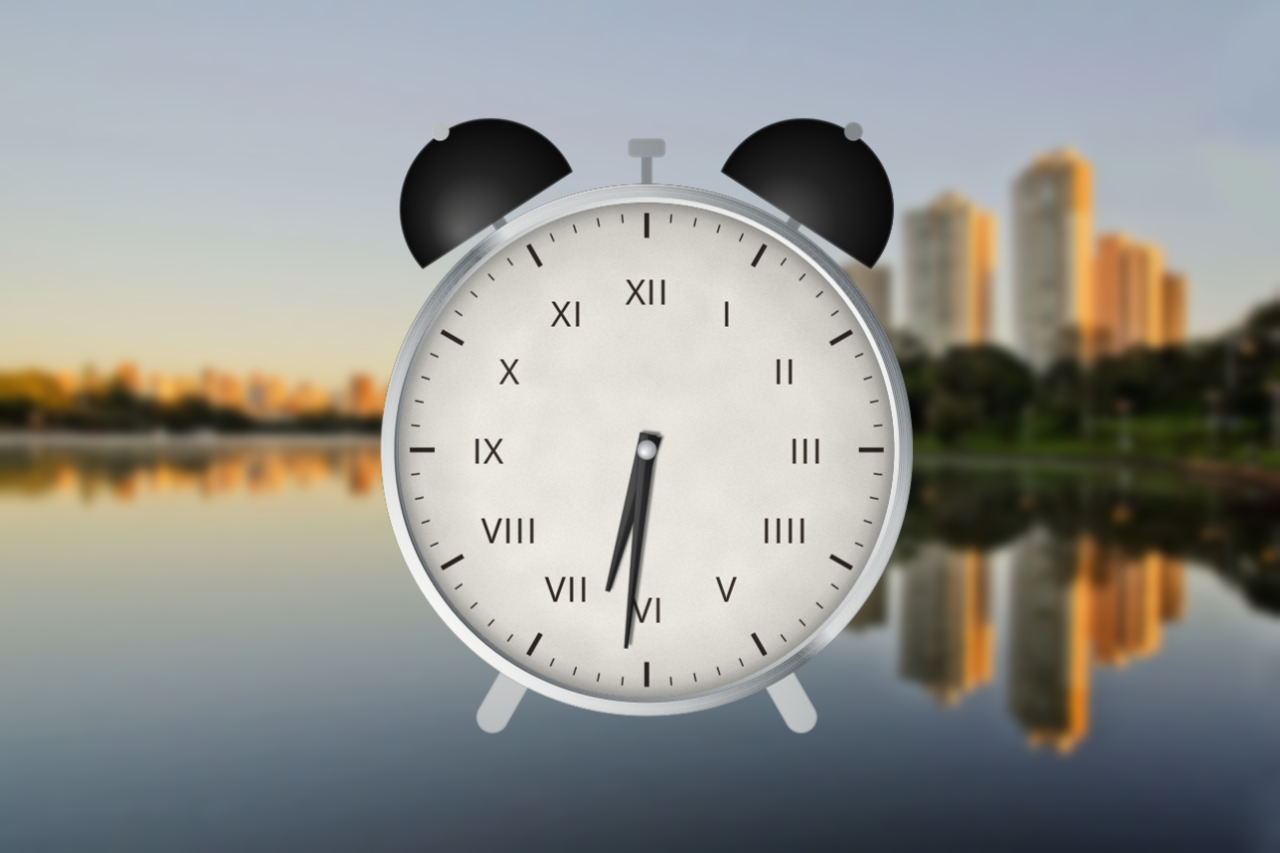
6:31
